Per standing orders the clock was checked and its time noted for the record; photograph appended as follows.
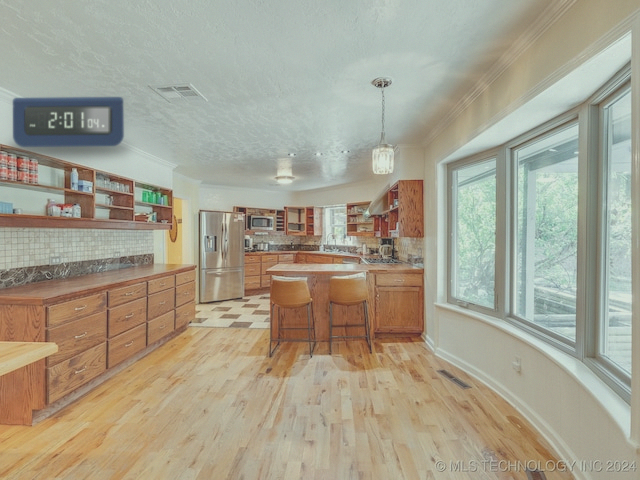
2:01
